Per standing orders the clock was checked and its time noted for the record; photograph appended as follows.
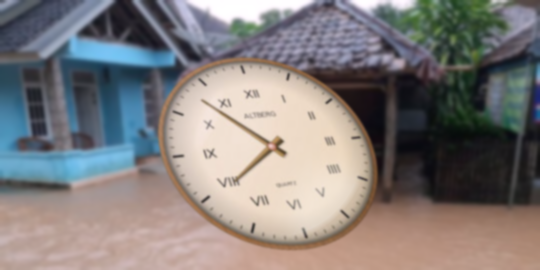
7:53
